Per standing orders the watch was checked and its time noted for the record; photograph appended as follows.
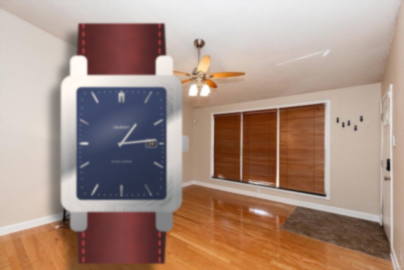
1:14
